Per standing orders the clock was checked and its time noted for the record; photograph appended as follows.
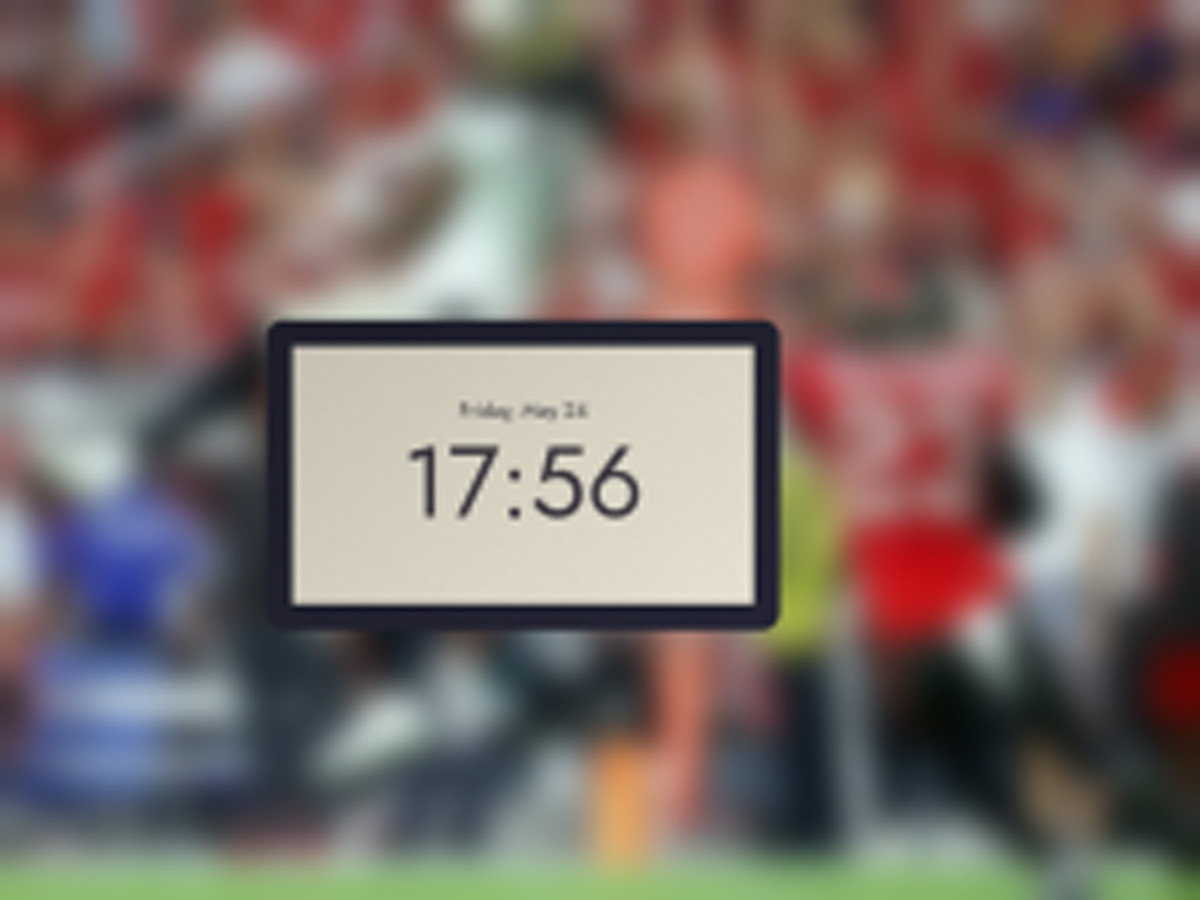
17:56
